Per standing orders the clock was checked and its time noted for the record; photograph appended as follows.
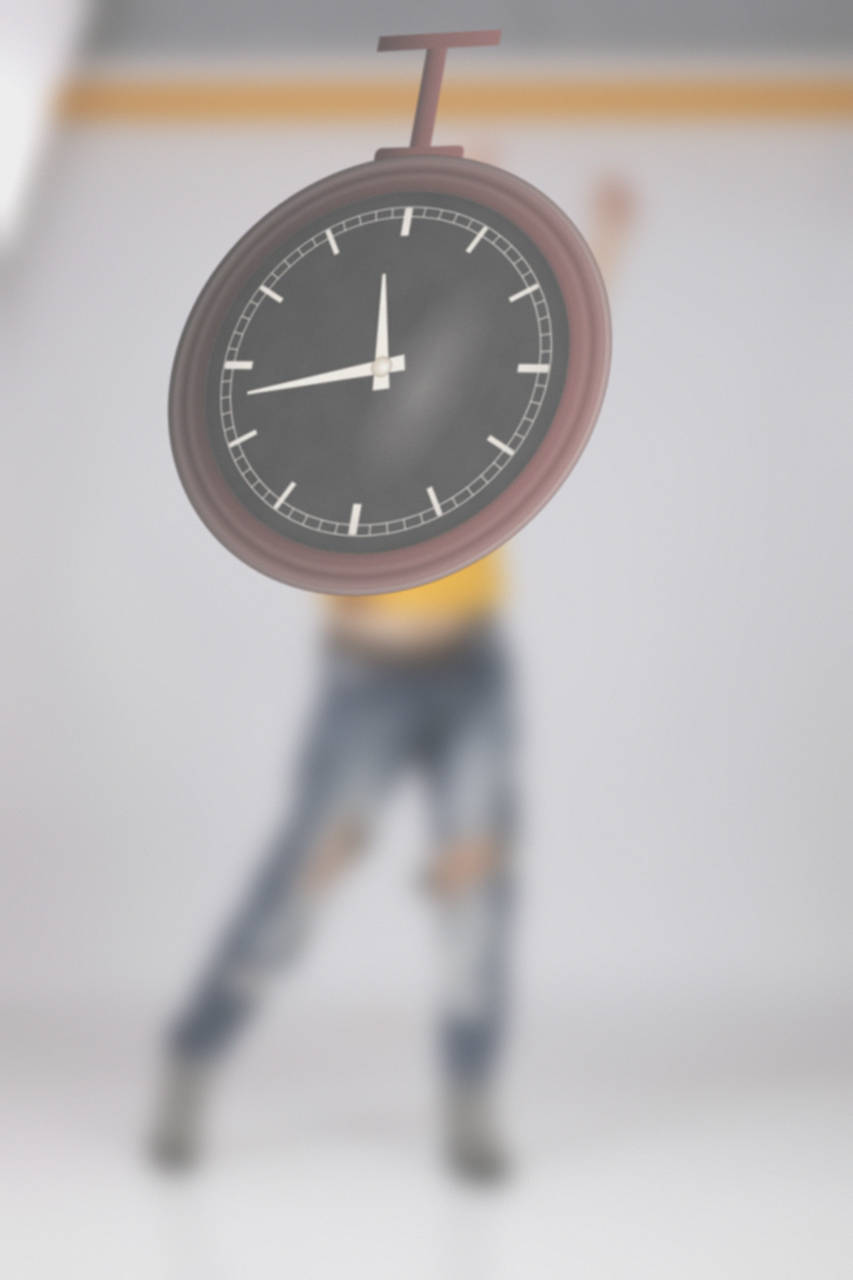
11:43
